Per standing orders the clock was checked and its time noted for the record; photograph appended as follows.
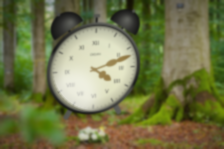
4:12
